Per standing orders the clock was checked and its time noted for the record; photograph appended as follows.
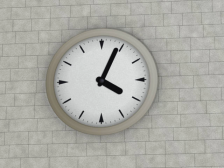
4:04
